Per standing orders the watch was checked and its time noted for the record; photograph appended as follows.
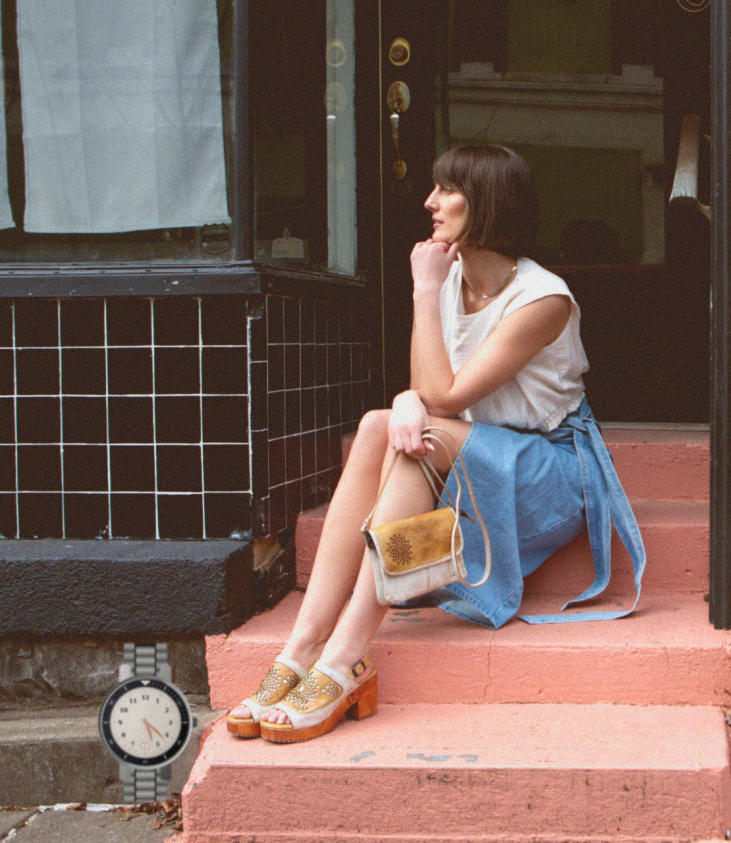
5:22
